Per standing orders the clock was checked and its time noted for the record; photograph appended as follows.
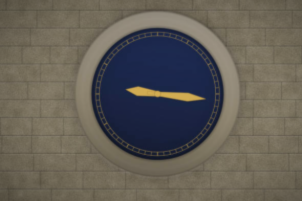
9:16
